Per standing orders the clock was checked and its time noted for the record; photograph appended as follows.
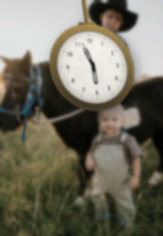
5:57
